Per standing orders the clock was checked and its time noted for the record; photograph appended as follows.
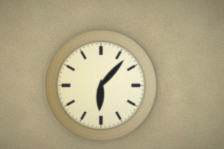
6:07
